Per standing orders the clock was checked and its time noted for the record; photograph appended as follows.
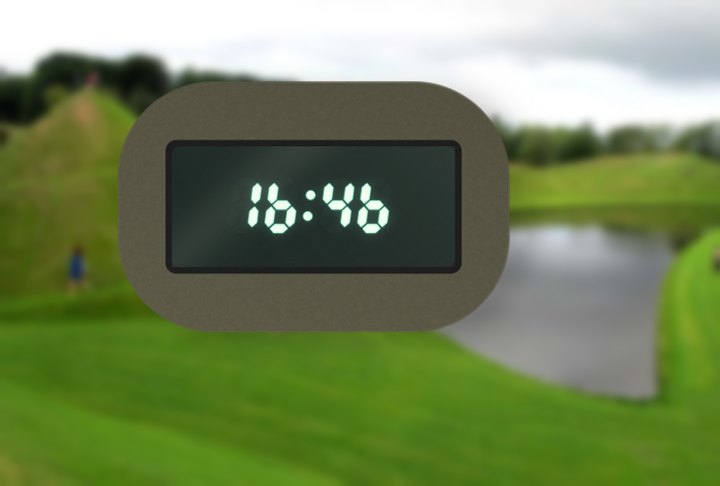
16:46
